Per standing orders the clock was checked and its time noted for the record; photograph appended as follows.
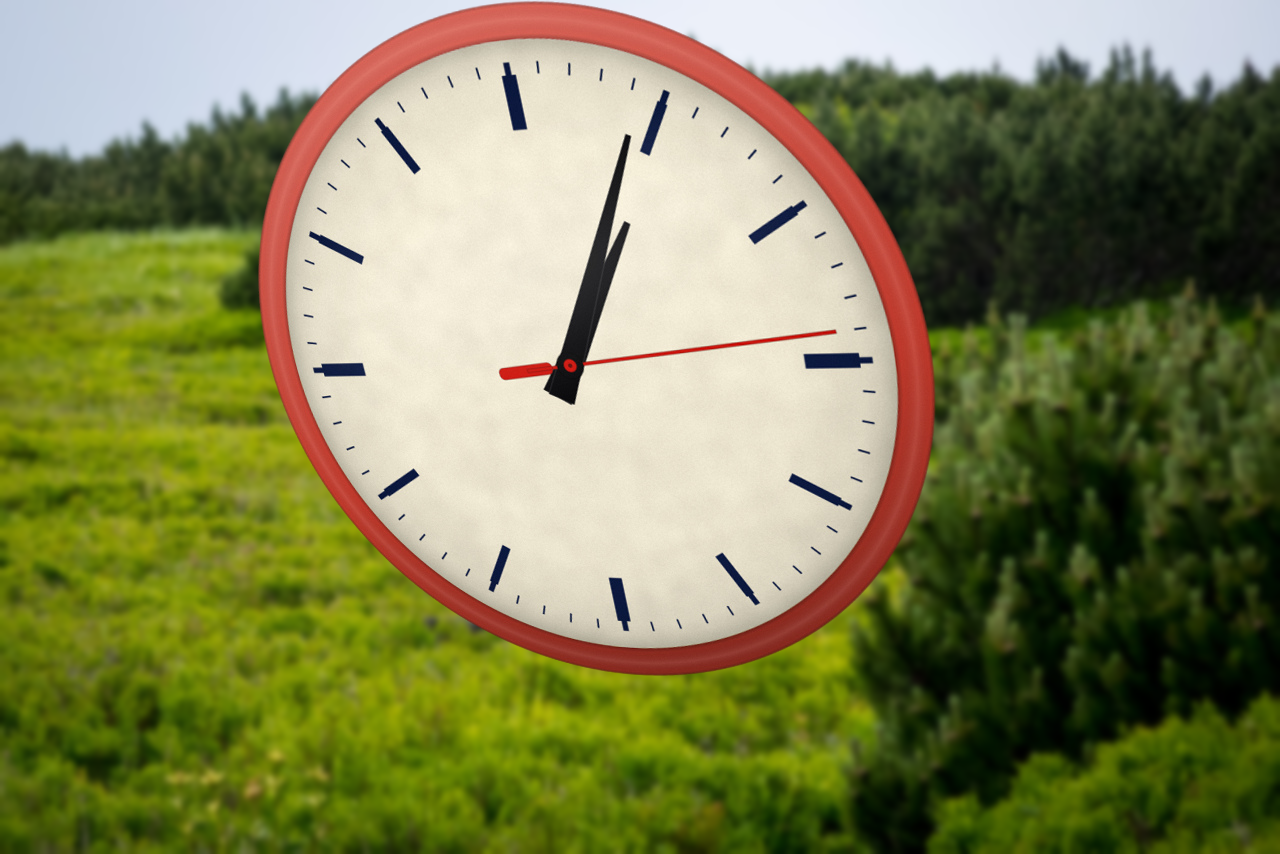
1:04:14
